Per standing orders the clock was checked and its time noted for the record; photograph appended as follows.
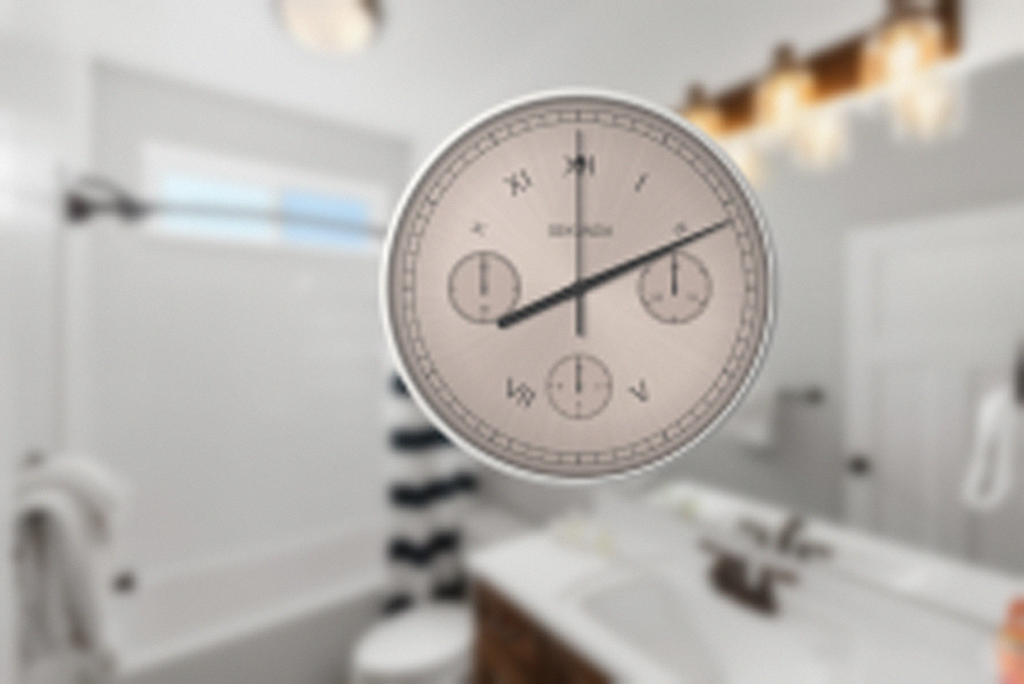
8:11
